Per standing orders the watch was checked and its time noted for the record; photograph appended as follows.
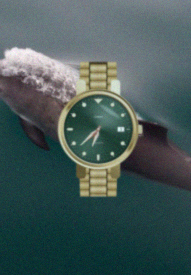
6:38
